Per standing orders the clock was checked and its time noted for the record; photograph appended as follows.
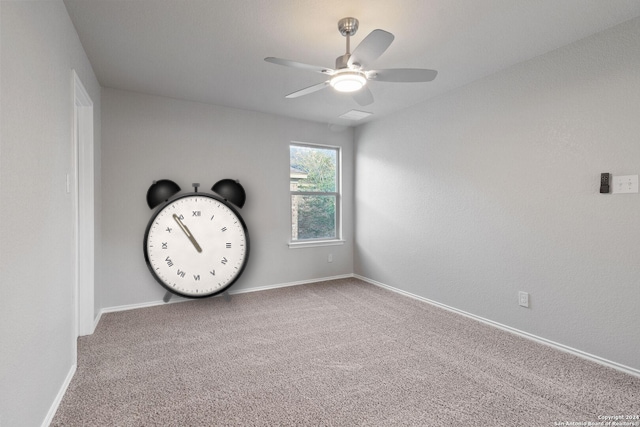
10:54
